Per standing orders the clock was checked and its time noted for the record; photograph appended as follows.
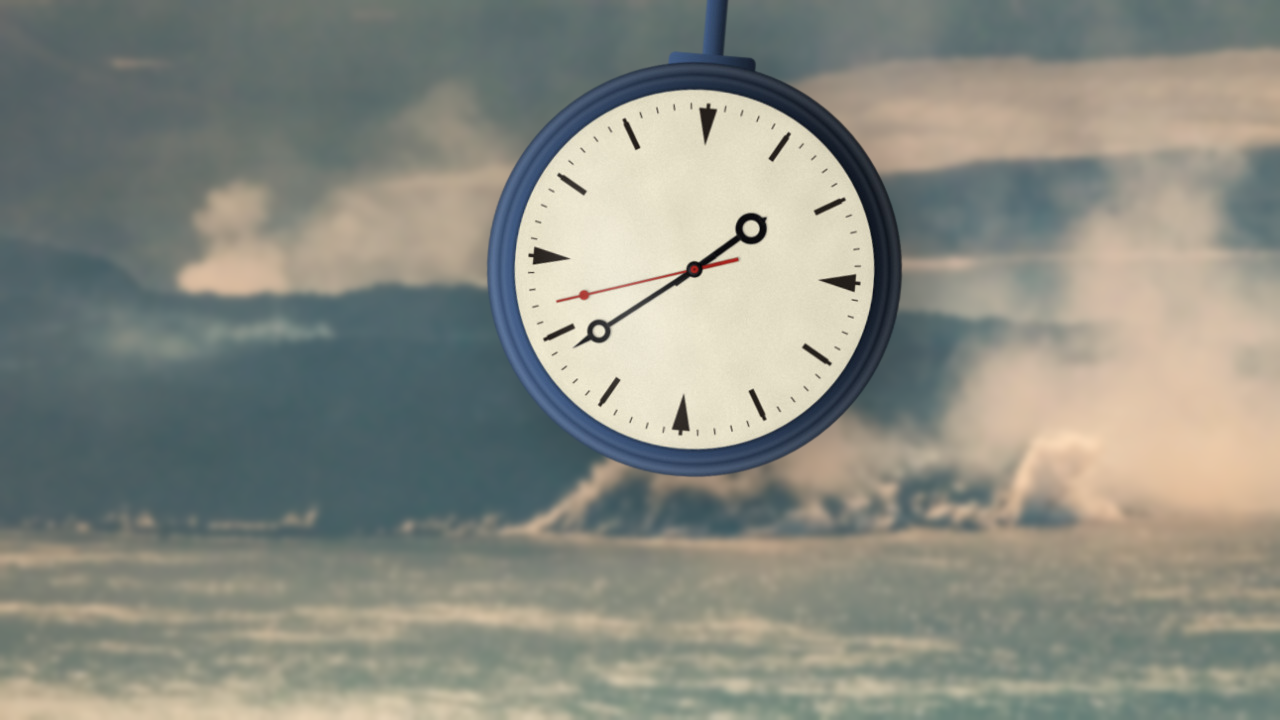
1:38:42
